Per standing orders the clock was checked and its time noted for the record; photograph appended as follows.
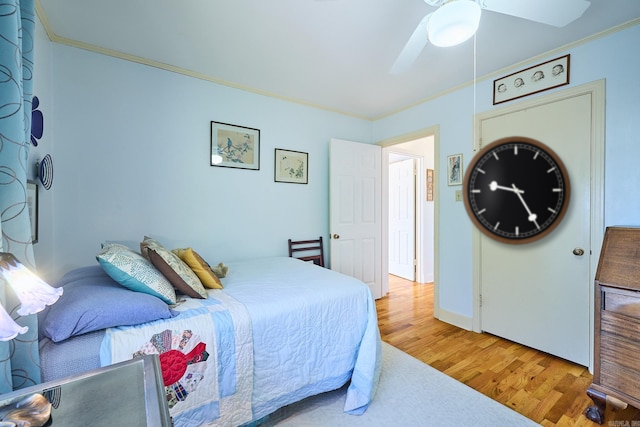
9:25
